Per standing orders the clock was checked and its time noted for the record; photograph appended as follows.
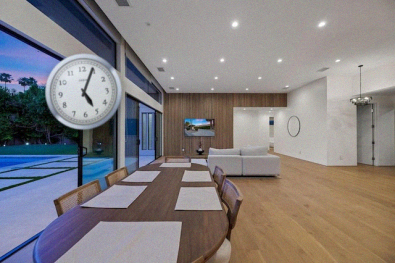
5:04
